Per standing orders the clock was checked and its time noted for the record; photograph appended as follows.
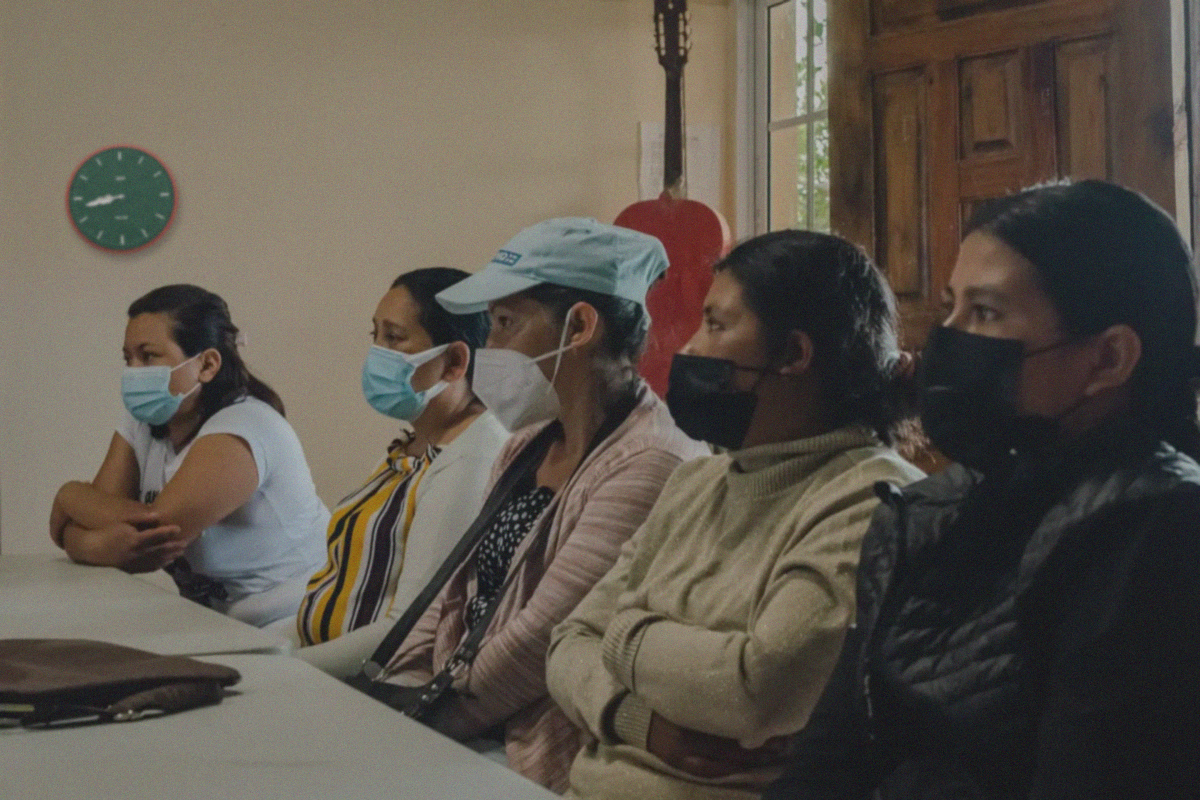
8:43
